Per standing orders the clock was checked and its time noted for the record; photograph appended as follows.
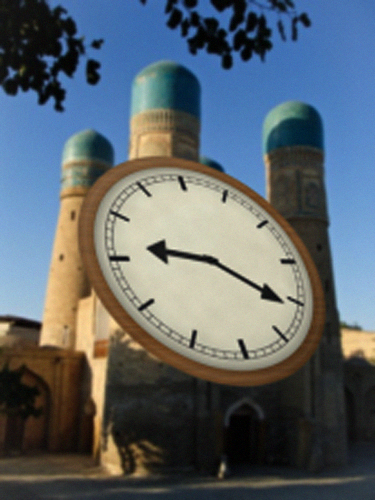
9:21
